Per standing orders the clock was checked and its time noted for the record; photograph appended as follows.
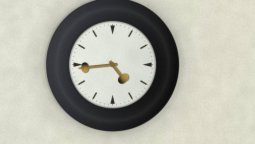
4:44
